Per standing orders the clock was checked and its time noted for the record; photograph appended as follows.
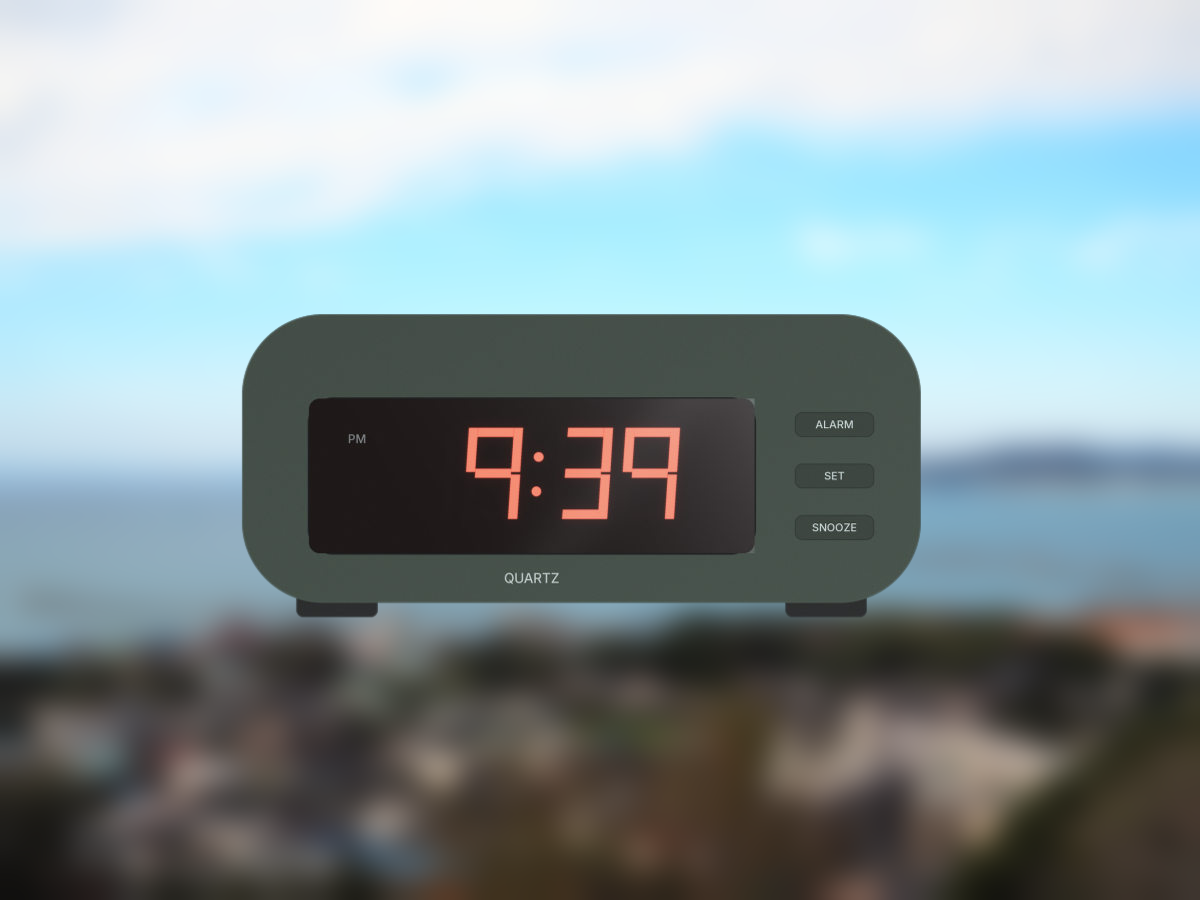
9:39
